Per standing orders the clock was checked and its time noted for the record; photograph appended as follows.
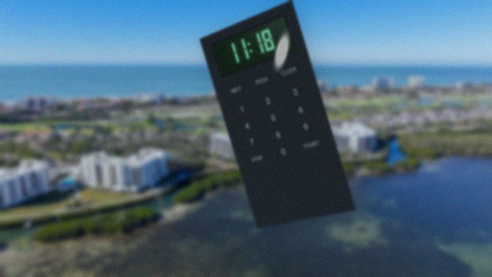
11:18
